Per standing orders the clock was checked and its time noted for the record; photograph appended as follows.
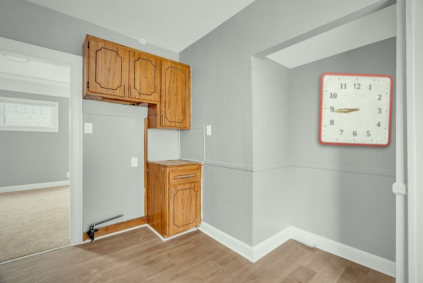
8:44
